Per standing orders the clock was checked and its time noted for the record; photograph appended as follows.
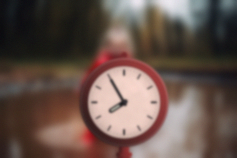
7:55
